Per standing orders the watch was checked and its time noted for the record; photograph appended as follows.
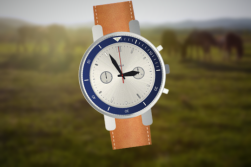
2:56
